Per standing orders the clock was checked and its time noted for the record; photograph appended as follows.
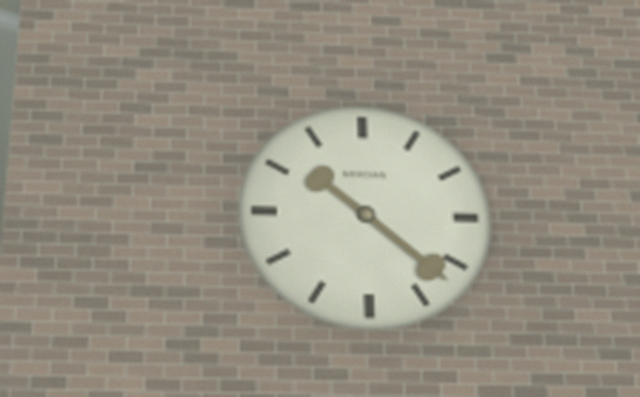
10:22
